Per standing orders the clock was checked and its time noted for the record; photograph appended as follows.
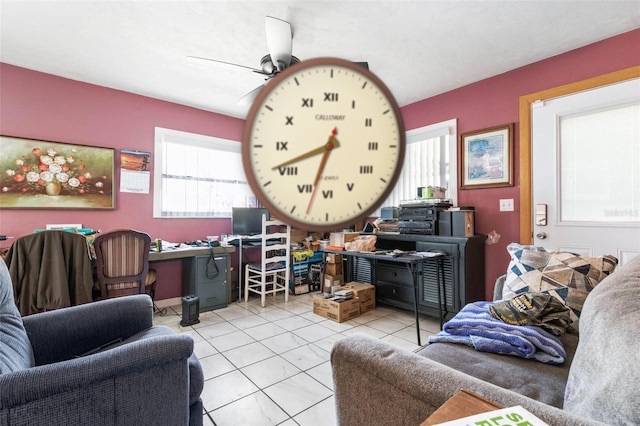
6:41:33
